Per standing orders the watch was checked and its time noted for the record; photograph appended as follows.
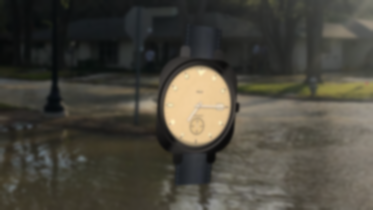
7:15
